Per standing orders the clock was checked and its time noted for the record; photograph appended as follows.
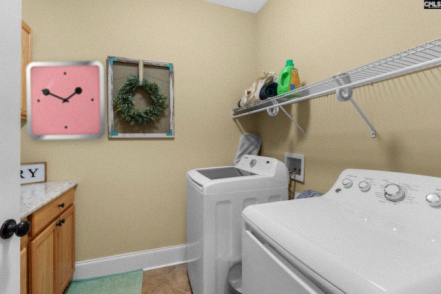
1:49
